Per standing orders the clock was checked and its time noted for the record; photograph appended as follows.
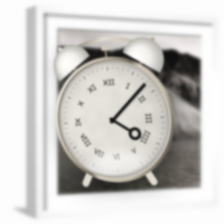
4:08
